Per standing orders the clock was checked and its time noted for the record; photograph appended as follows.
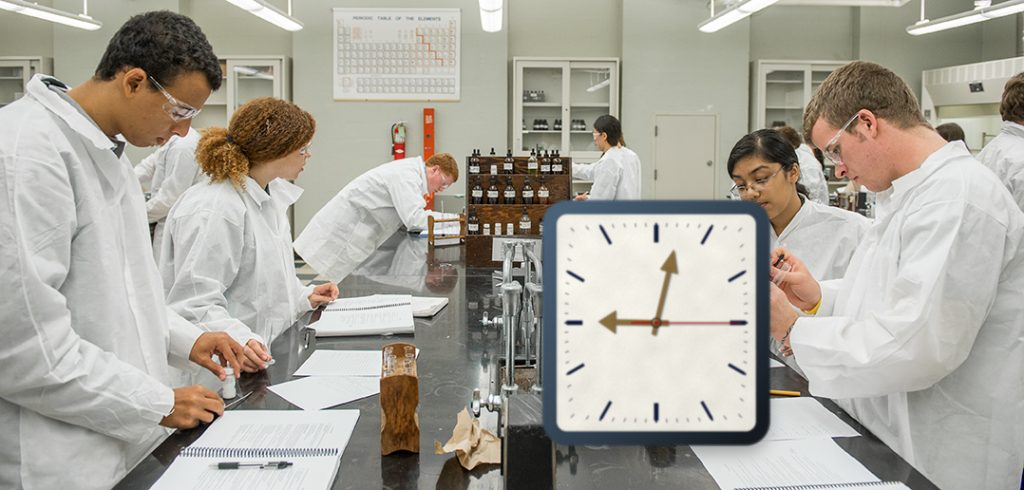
9:02:15
